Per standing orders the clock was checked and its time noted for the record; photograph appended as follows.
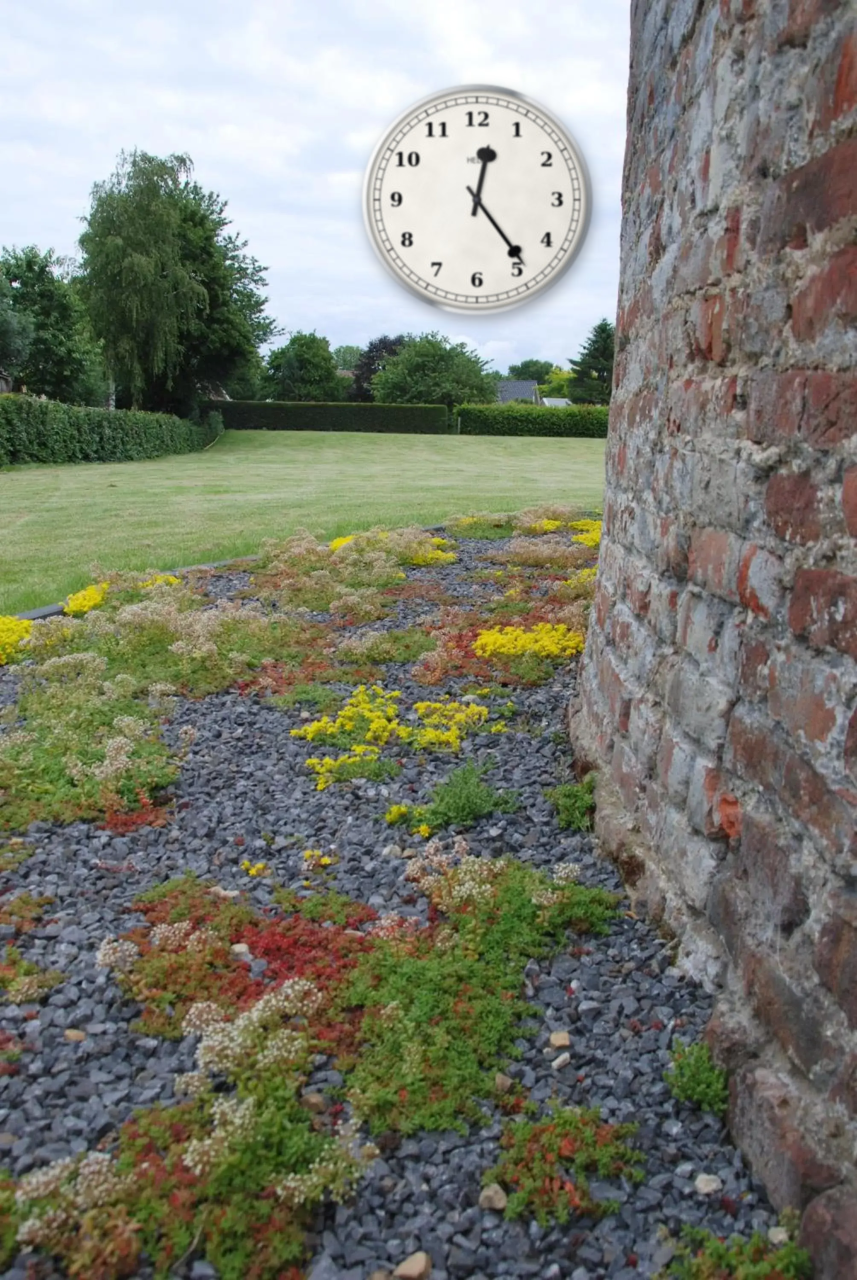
12:24
